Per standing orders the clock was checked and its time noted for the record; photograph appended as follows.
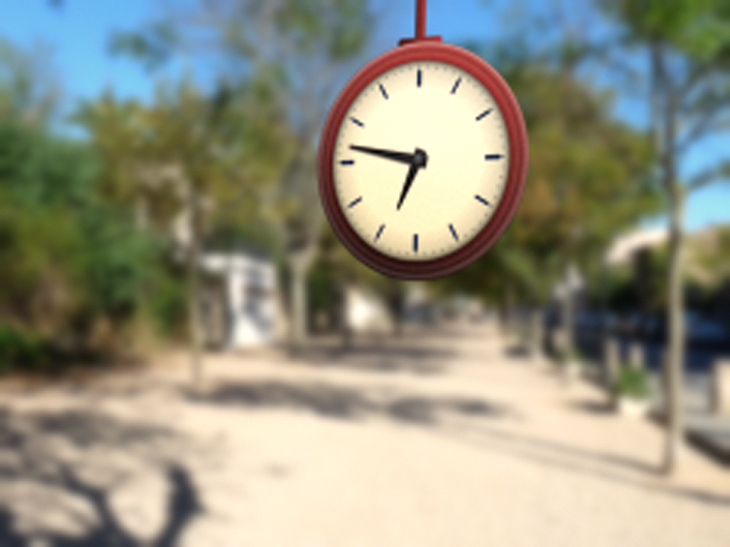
6:47
